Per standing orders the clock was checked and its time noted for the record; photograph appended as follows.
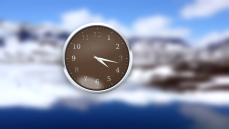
4:17
